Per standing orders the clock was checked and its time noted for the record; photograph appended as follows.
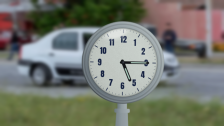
5:15
